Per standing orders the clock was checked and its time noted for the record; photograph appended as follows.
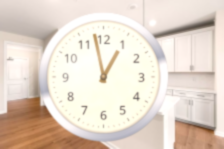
12:58
